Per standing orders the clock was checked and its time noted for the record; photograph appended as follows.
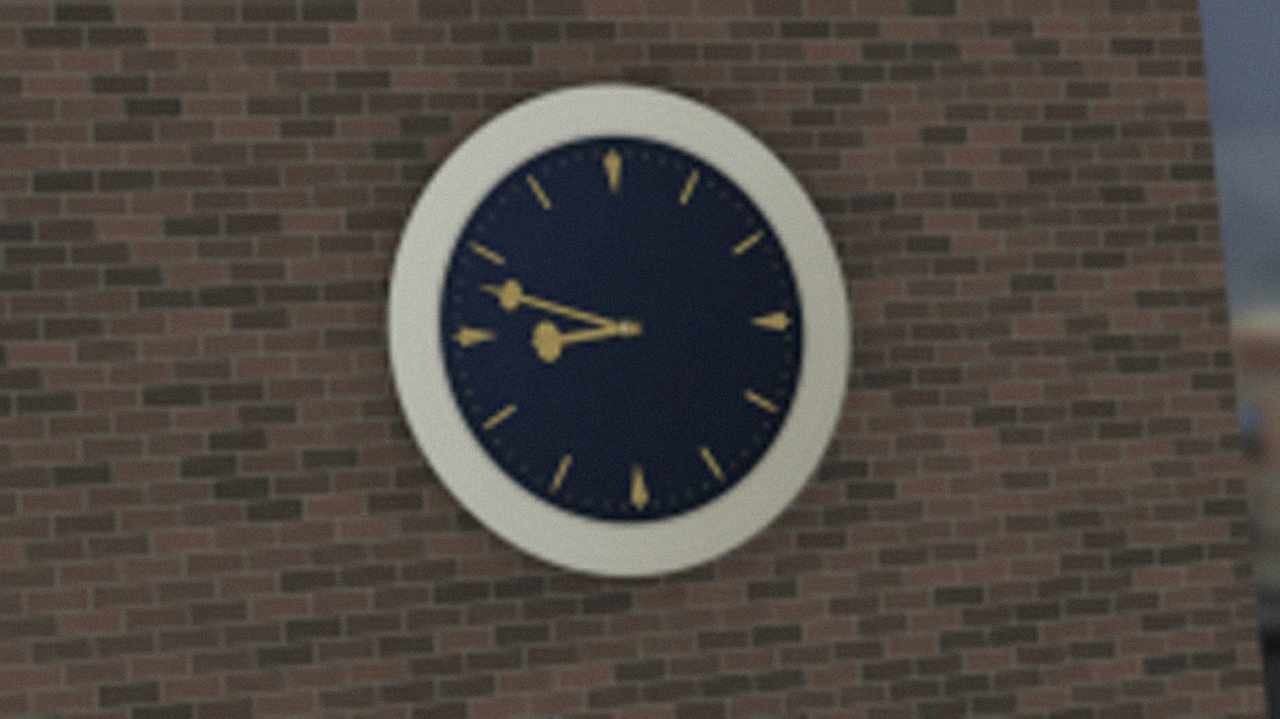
8:48
